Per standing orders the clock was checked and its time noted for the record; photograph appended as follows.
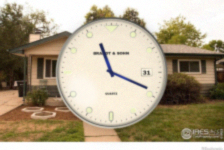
11:19
